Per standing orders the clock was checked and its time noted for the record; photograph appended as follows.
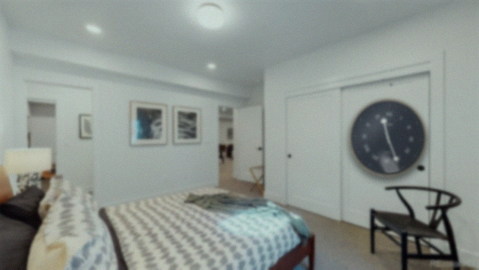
11:26
